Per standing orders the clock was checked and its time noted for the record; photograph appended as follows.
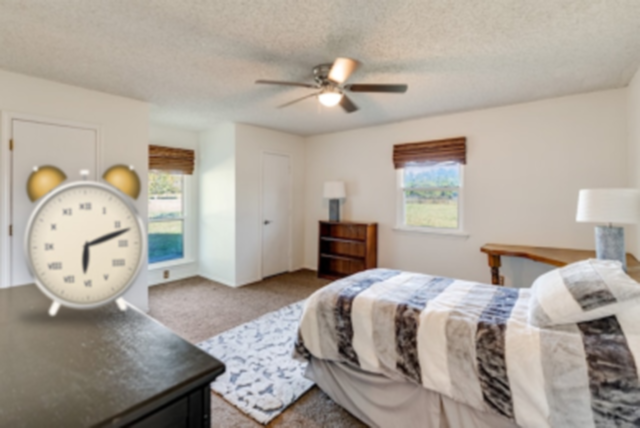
6:12
